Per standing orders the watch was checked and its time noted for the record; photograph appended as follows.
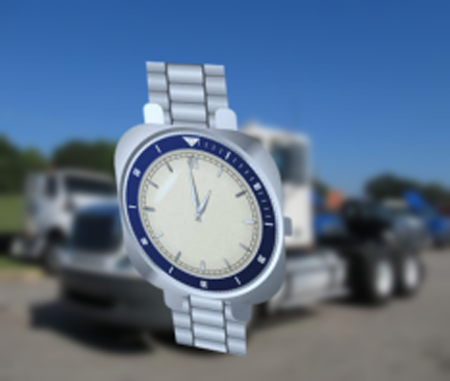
12:59
